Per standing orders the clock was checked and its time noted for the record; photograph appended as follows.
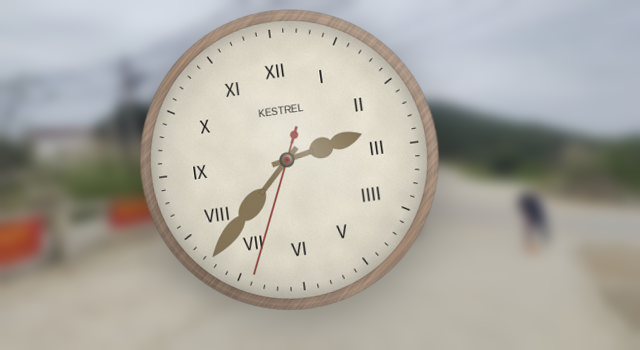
2:37:34
